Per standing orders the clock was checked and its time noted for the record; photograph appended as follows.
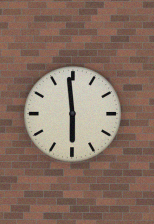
5:59
